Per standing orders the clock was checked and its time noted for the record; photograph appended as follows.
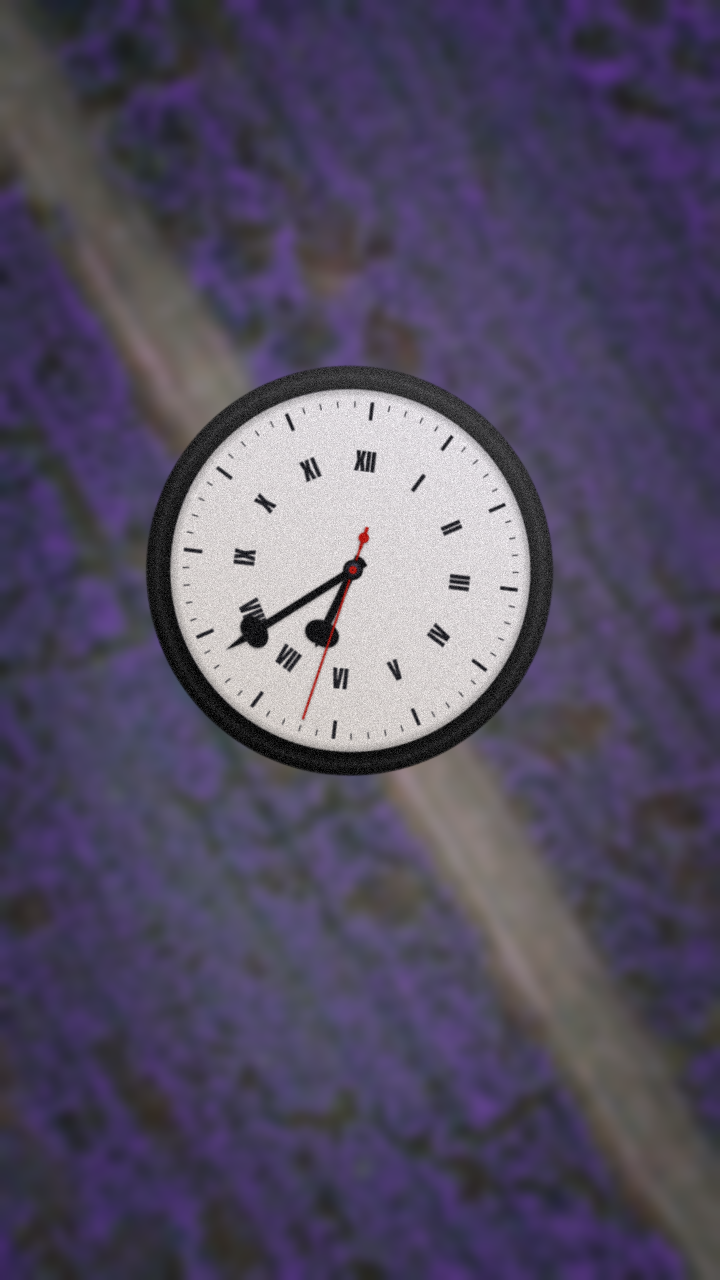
6:38:32
